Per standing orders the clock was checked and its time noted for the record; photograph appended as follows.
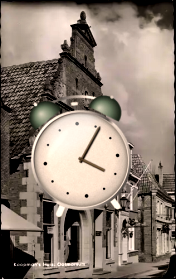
4:06
